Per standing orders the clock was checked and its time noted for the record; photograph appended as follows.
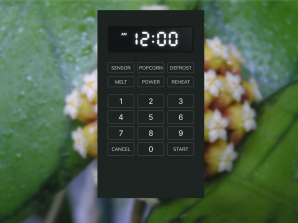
12:00
